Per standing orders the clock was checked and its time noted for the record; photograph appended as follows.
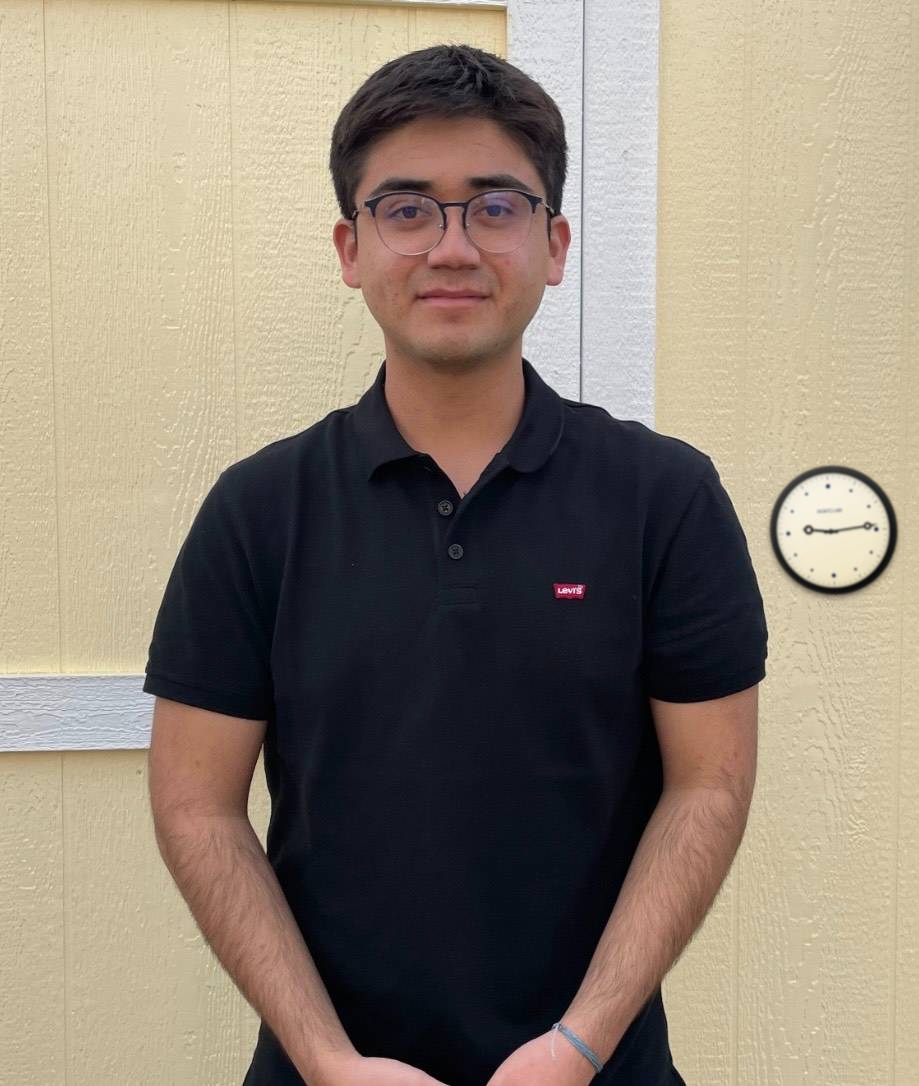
9:14
